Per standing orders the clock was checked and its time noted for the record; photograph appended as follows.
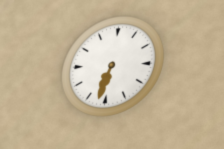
6:32
